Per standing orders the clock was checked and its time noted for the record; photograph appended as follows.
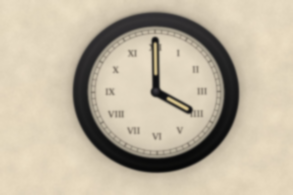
4:00
